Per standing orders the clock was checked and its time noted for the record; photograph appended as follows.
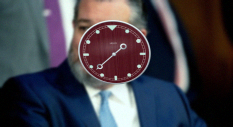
1:38
